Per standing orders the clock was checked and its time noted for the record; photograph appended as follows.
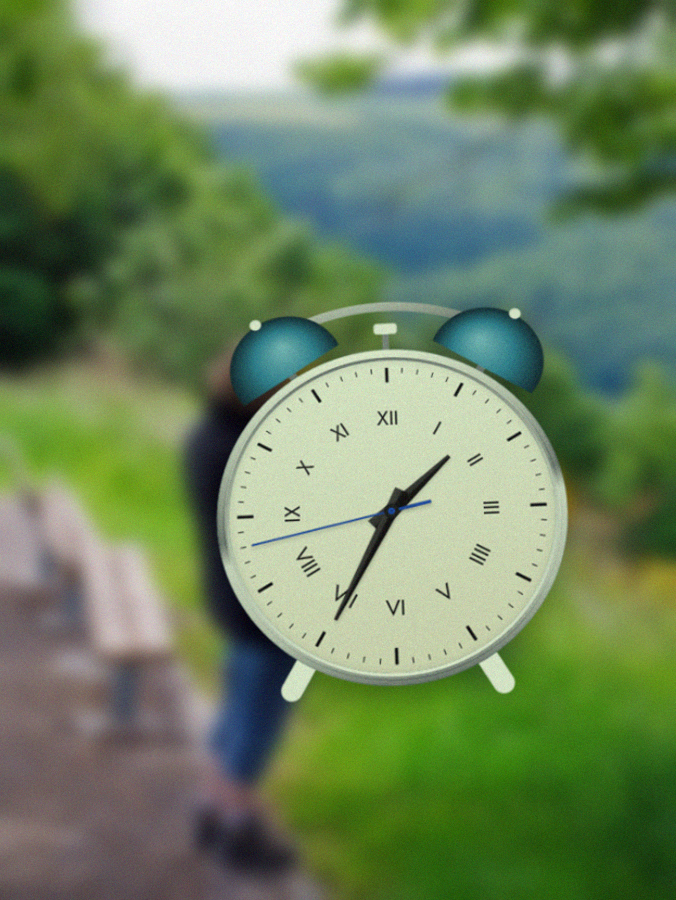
1:34:43
